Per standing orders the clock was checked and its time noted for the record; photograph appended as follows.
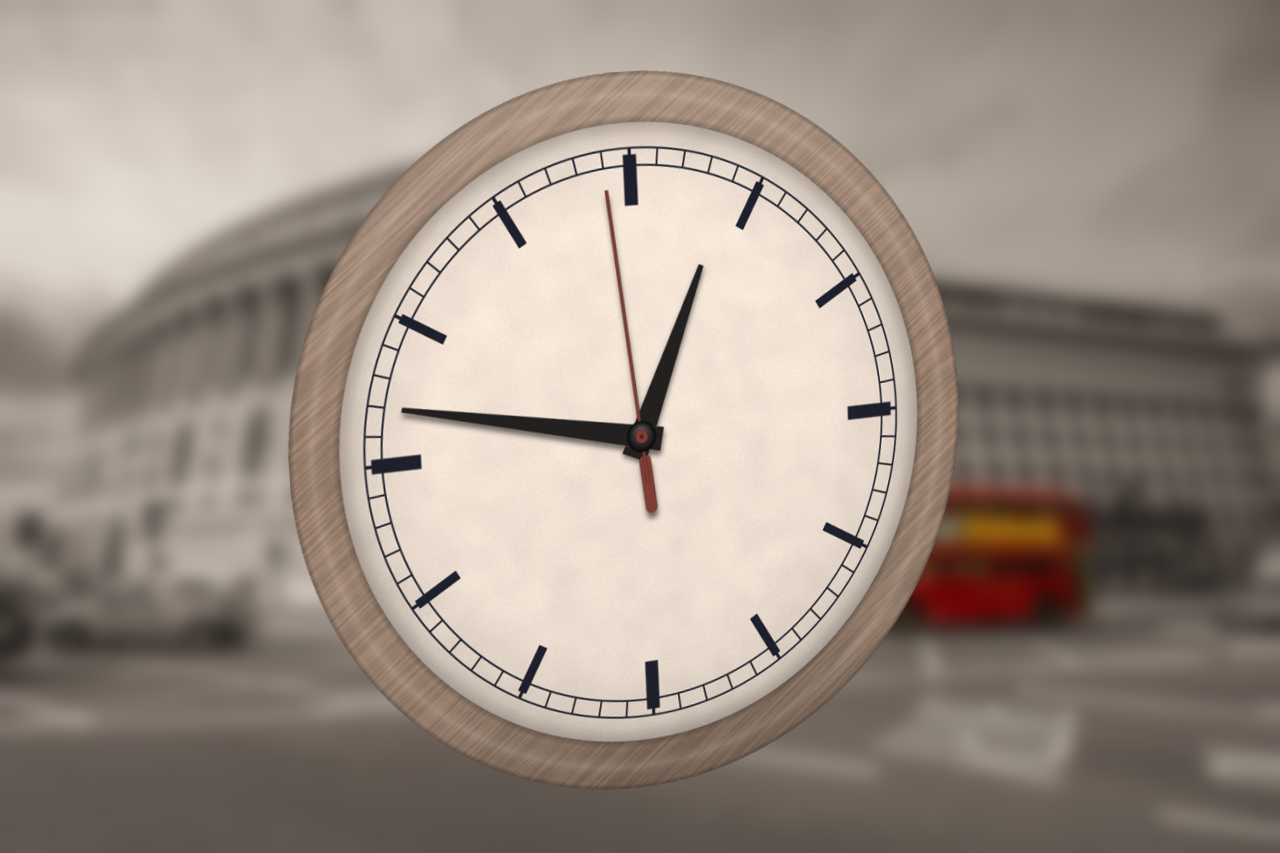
12:46:59
